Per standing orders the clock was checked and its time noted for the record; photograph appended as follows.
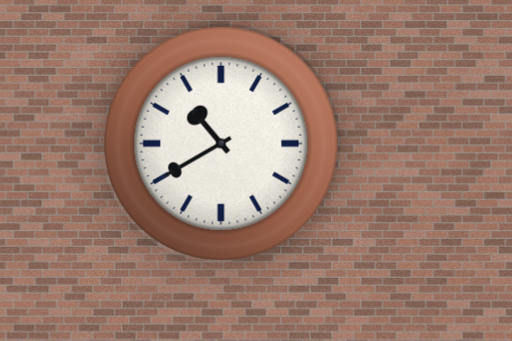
10:40
